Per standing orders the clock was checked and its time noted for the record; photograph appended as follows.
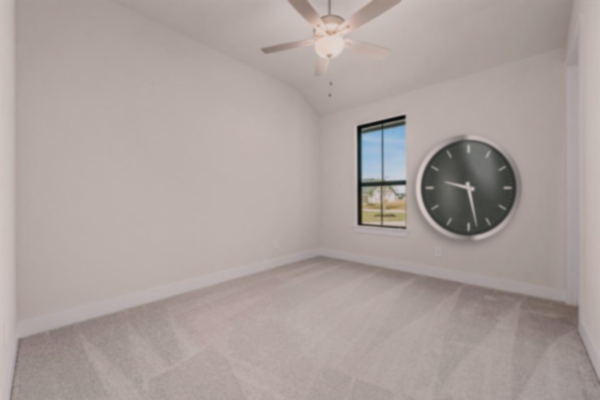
9:28
